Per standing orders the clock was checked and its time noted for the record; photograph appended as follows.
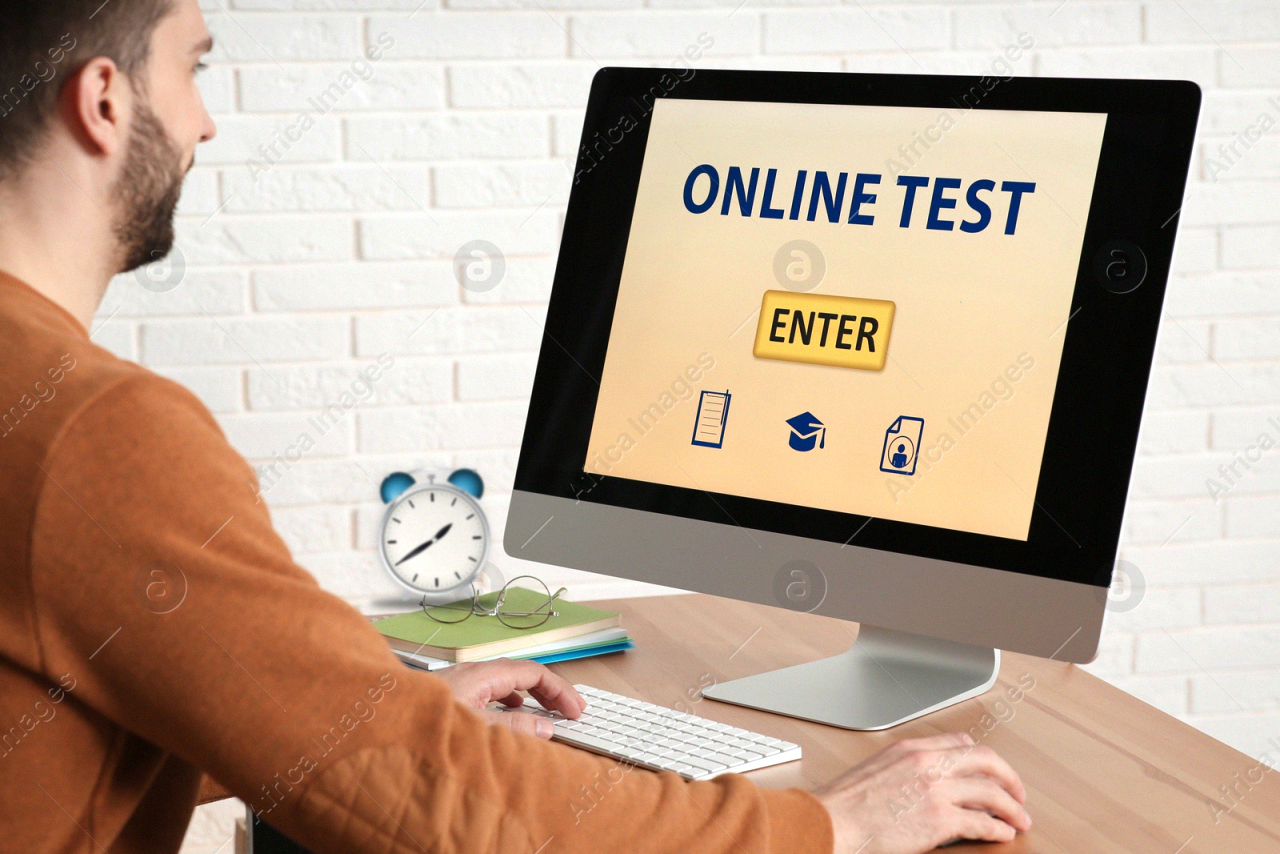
1:40
